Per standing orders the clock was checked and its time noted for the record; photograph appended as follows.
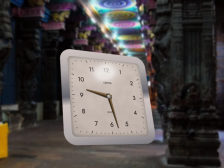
9:28
